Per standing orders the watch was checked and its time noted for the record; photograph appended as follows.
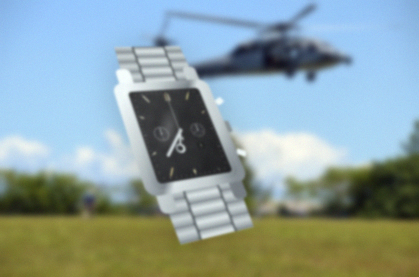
6:37
